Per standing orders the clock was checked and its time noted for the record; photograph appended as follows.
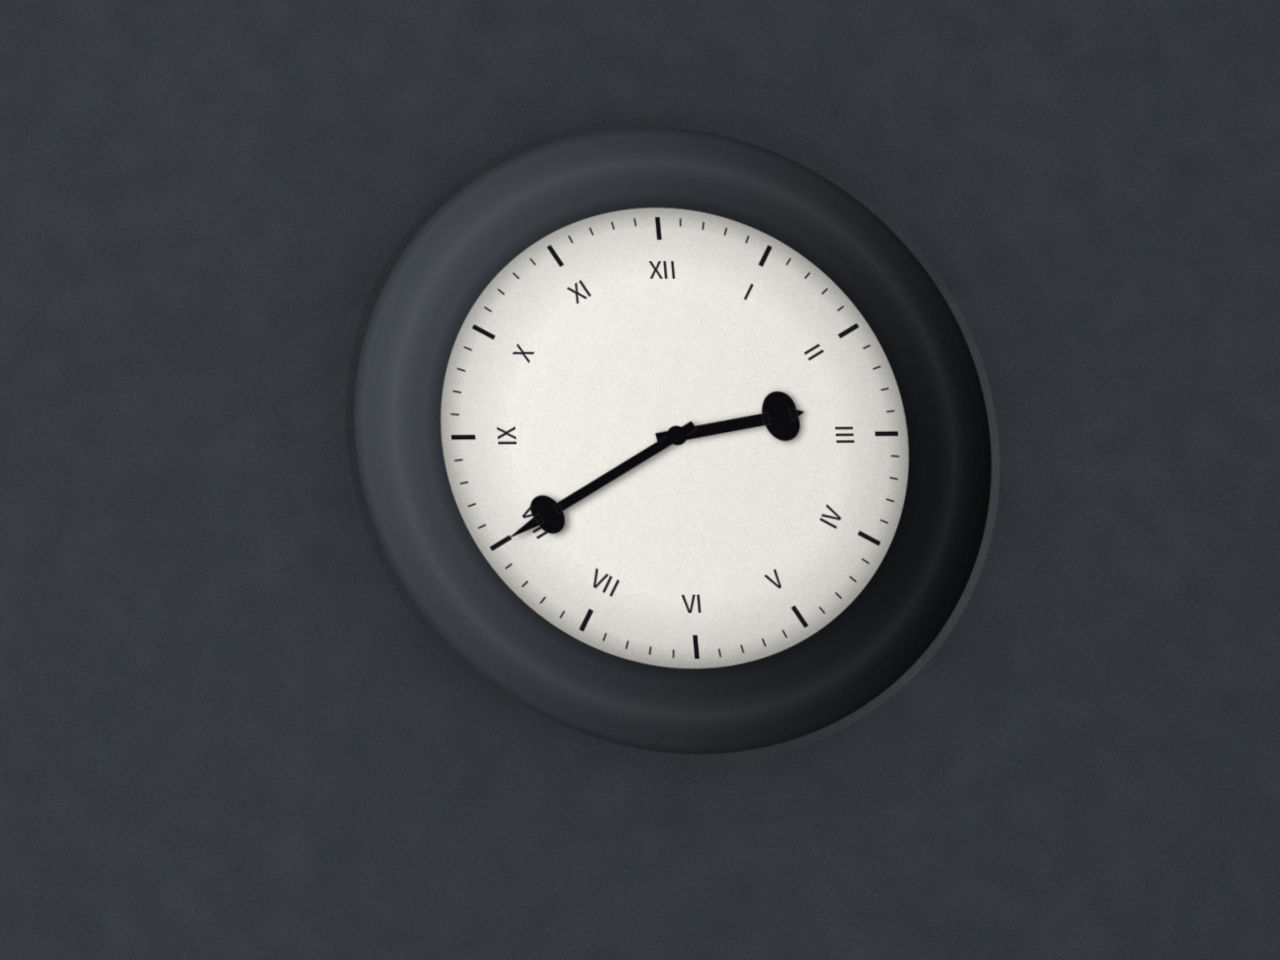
2:40
